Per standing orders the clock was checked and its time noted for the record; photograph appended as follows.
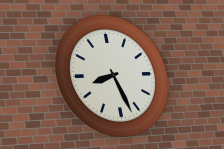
8:27
